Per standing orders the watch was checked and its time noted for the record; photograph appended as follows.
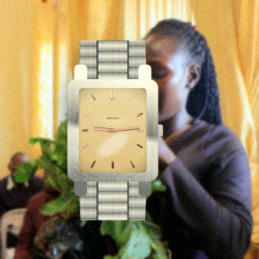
9:14
